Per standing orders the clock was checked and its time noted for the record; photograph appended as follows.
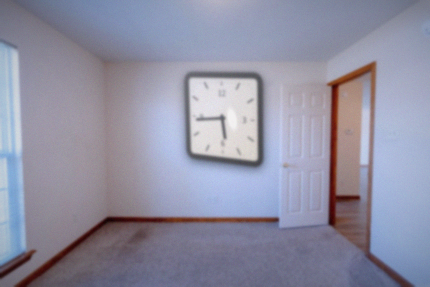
5:44
